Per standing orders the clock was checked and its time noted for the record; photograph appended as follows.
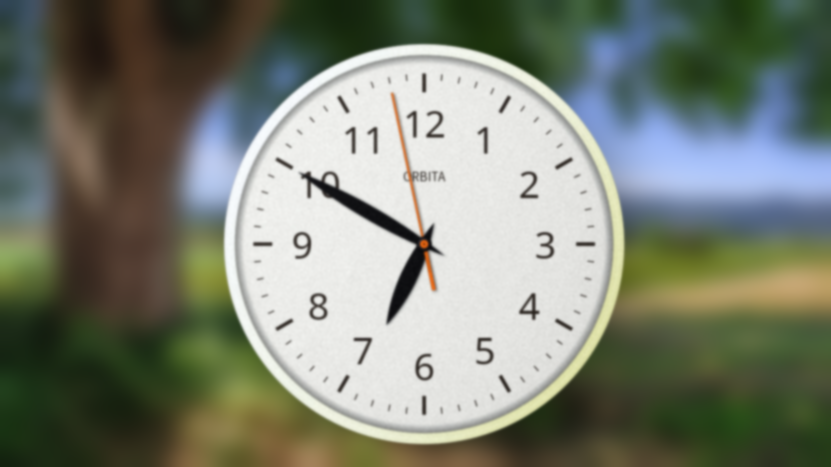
6:49:58
